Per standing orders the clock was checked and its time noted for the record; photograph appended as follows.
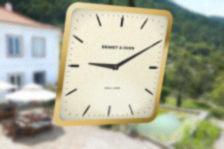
9:10
